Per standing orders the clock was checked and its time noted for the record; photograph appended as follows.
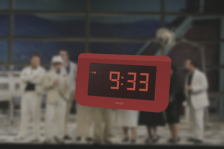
9:33
